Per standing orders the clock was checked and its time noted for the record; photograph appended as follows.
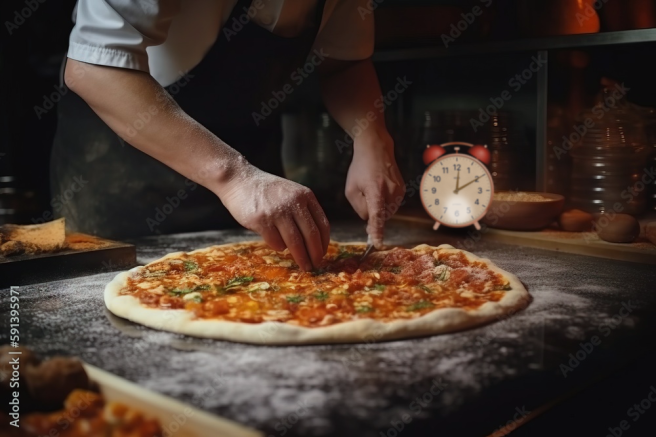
12:10
